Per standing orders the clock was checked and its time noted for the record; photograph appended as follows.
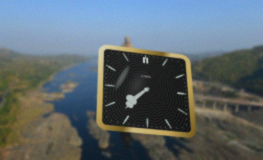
7:37
